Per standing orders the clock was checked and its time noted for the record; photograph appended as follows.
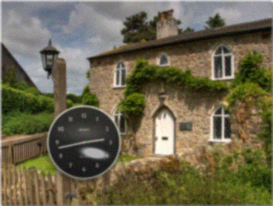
2:43
